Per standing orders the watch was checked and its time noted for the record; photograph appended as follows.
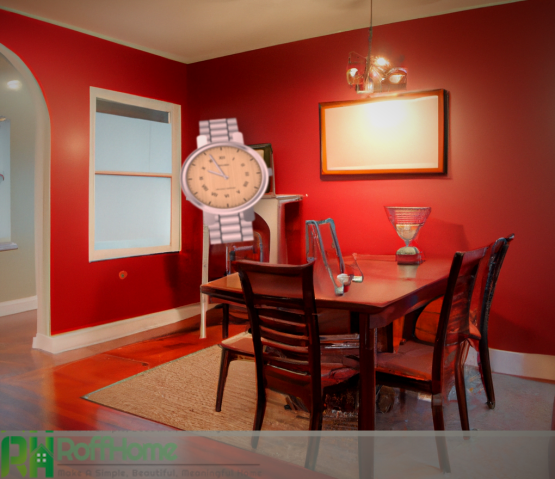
9:56
